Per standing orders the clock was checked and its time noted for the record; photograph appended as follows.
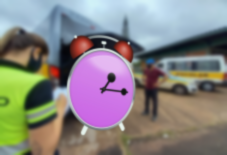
1:16
